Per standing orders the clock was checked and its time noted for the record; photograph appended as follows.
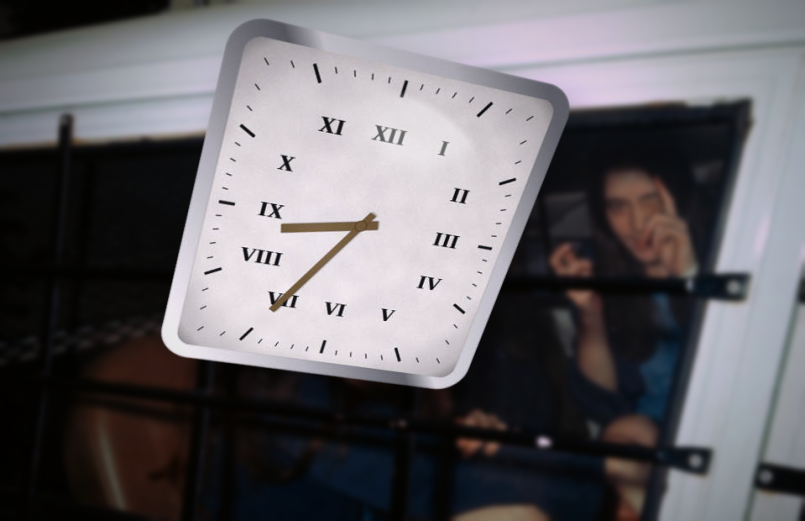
8:35
